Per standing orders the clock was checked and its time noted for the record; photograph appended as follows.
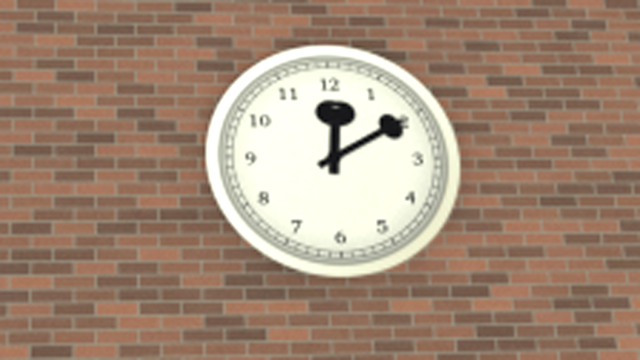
12:10
